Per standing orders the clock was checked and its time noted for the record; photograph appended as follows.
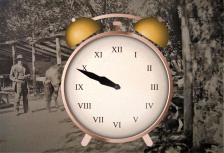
9:49
